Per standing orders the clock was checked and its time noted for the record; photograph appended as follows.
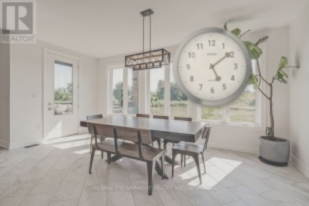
5:09
